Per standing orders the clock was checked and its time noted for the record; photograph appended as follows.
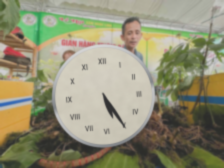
5:25
